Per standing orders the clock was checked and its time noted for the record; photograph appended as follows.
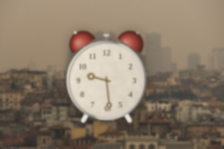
9:29
